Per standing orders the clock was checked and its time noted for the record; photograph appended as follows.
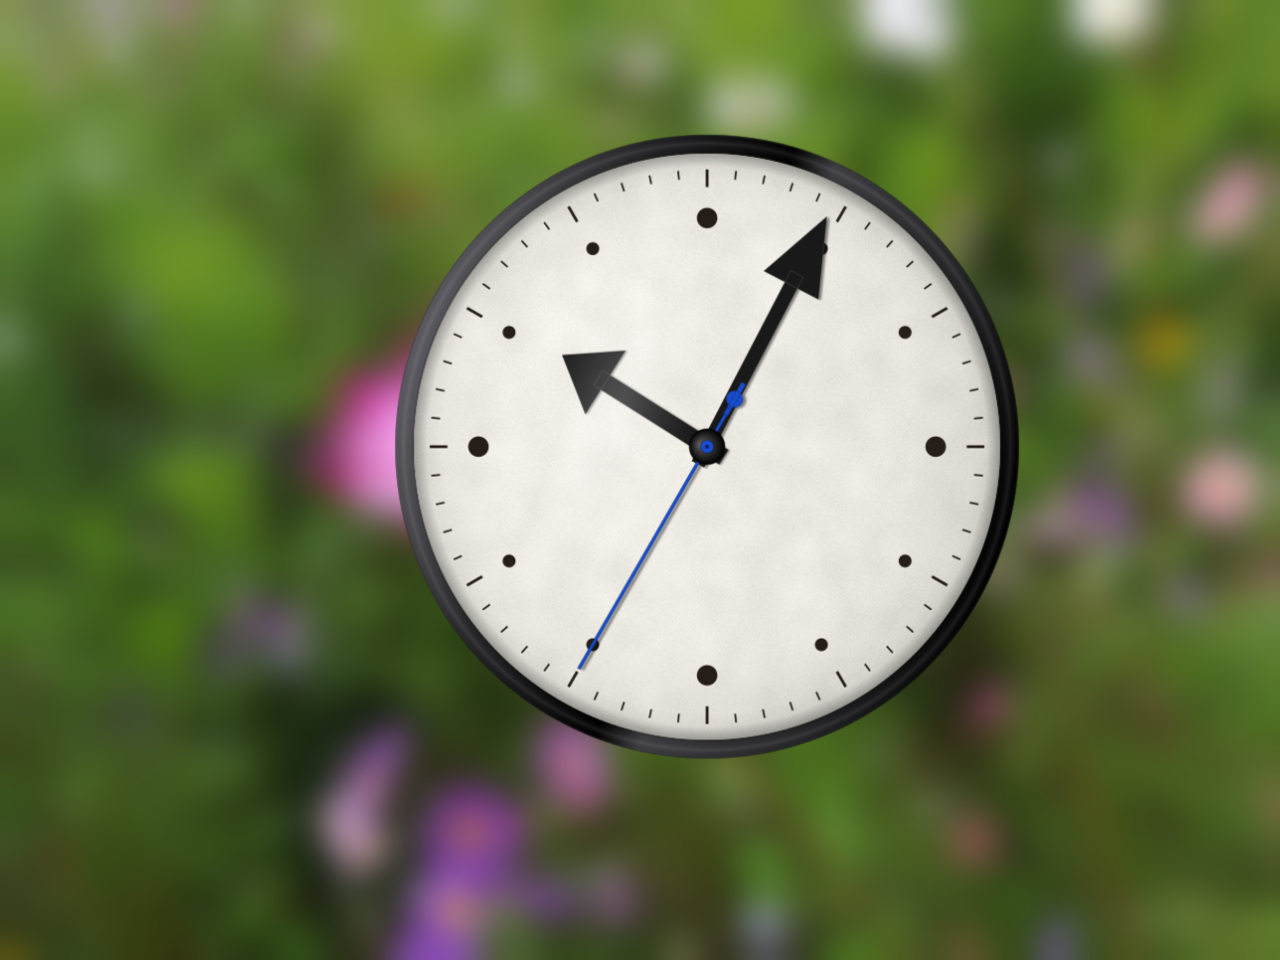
10:04:35
